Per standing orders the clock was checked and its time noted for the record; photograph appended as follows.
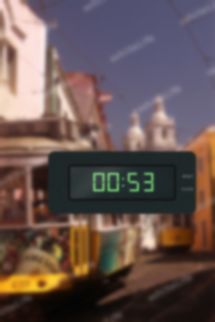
0:53
